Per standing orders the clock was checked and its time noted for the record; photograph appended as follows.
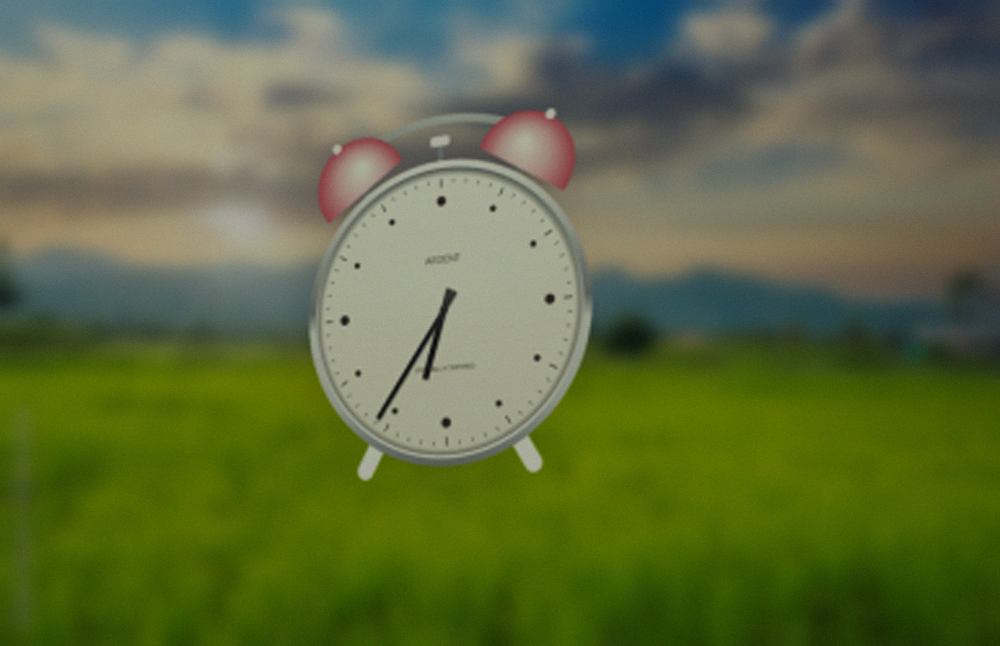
6:36
